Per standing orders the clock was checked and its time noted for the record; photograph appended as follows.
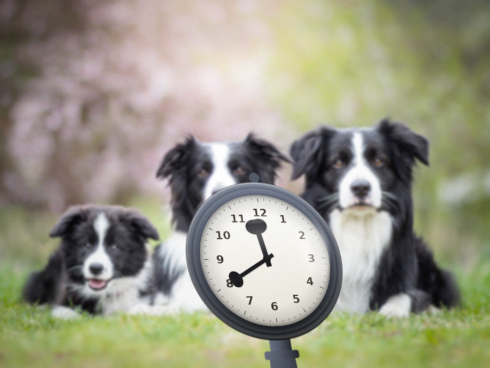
11:40
